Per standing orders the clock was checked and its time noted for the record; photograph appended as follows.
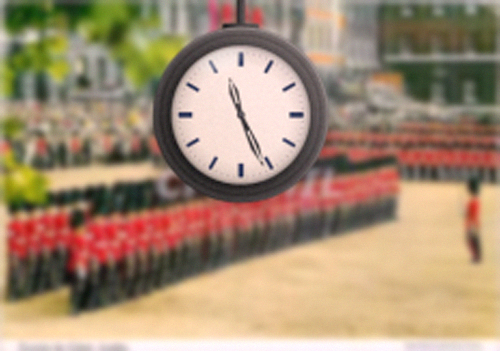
11:26
